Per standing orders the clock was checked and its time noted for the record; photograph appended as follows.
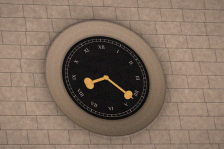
8:22
